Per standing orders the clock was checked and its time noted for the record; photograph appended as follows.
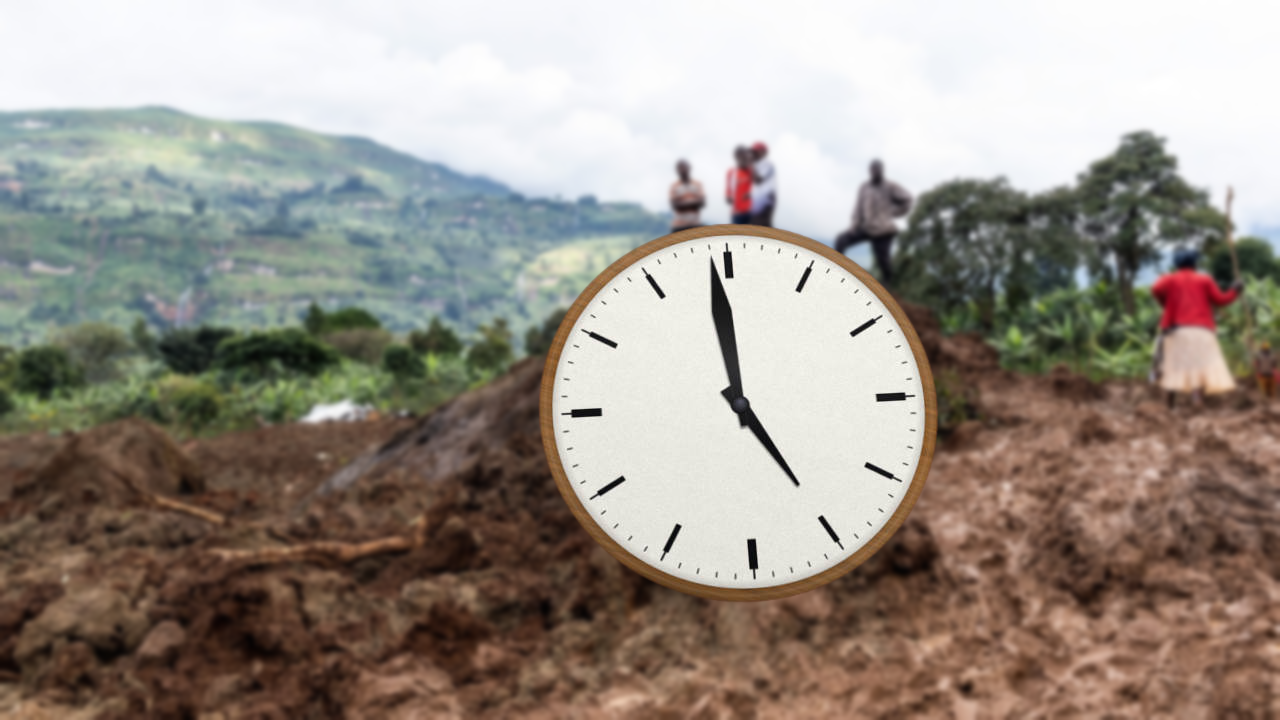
4:59
